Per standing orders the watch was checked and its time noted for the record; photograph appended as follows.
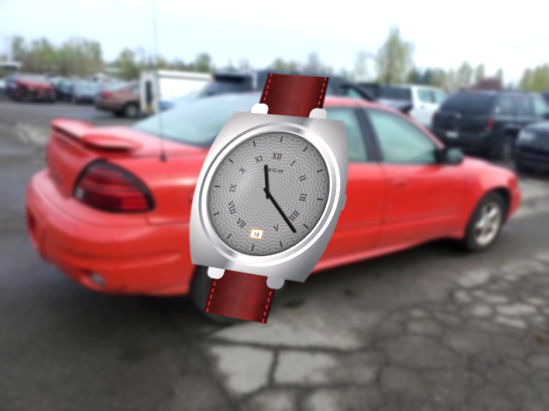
11:22
